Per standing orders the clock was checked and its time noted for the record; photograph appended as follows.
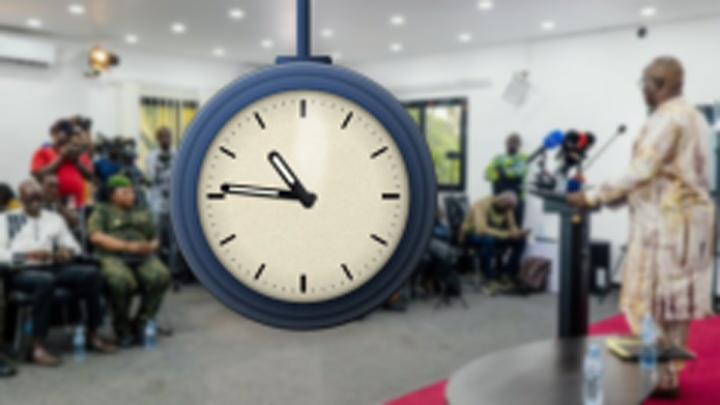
10:46
